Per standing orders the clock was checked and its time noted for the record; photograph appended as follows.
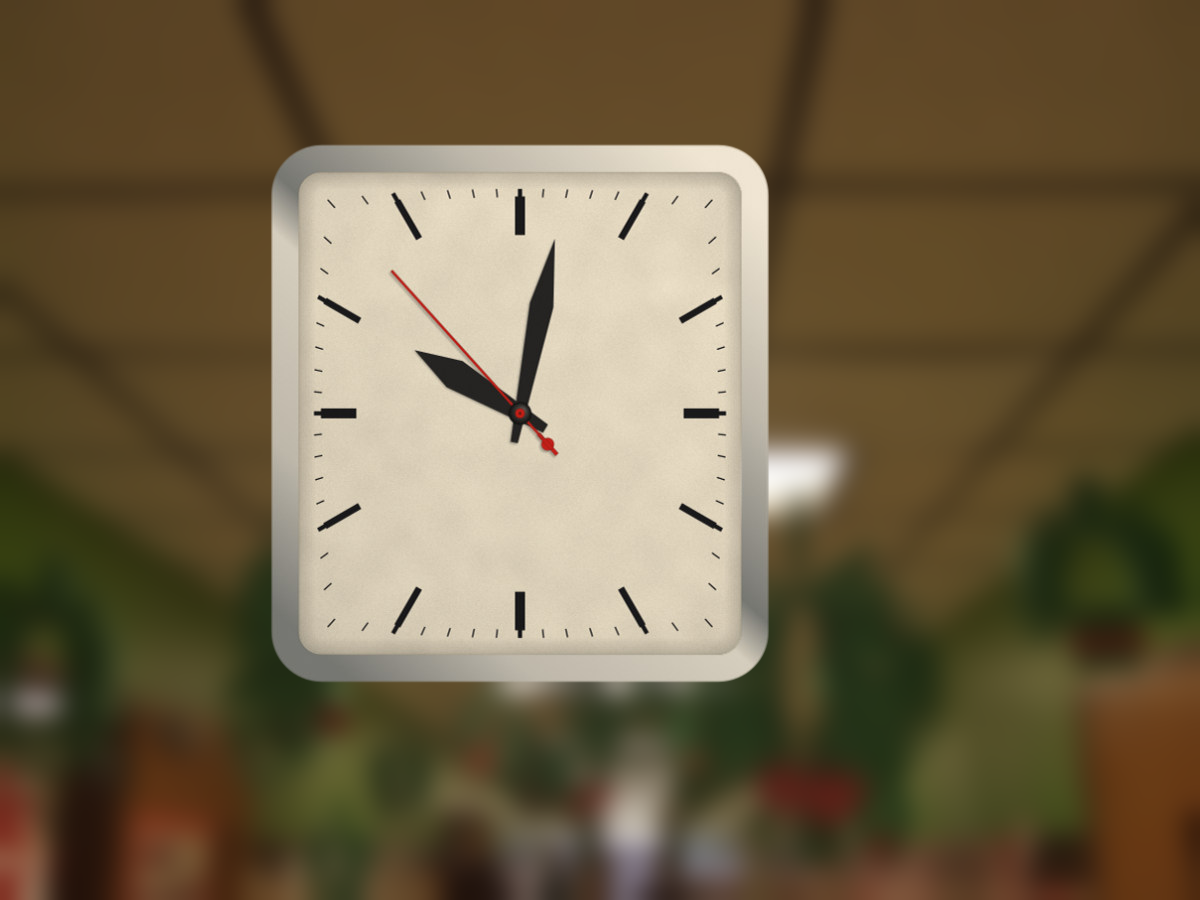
10:01:53
